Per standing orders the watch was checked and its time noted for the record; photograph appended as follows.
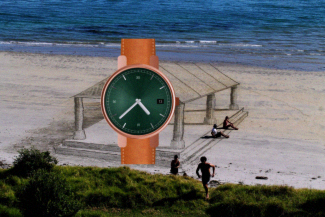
4:38
